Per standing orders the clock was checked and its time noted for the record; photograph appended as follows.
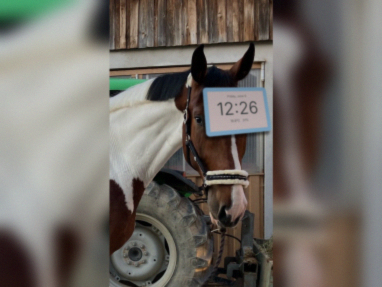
12:26
